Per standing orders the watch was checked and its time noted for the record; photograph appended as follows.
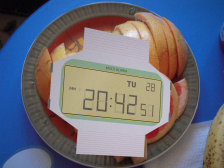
20:42:51
